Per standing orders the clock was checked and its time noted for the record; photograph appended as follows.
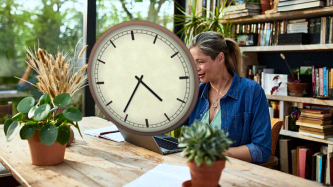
4:36
